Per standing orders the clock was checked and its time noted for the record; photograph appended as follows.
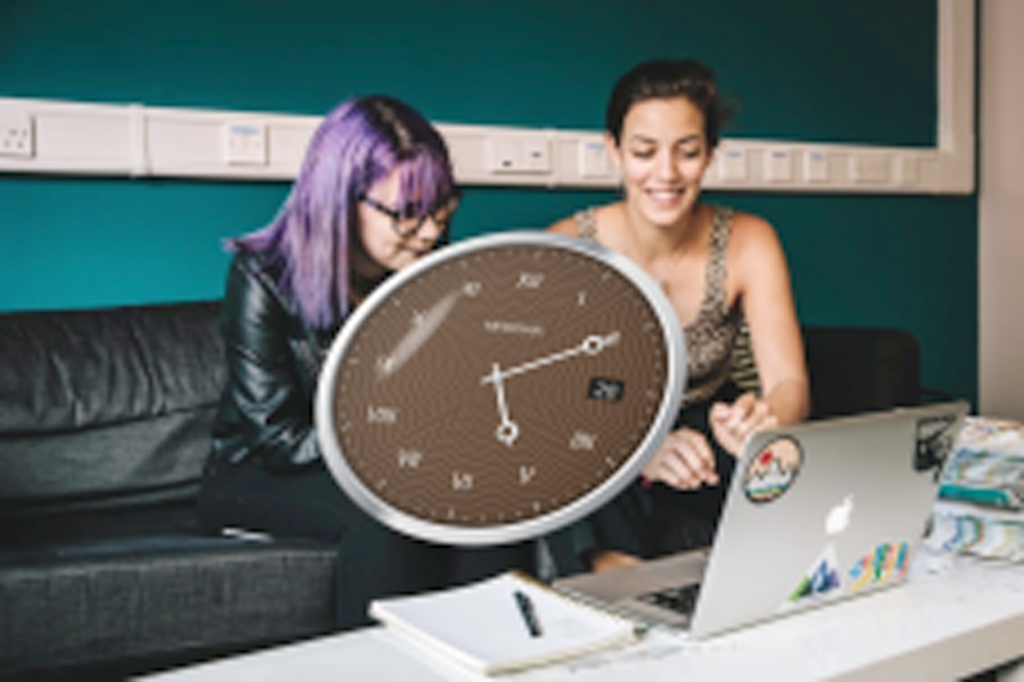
5:10
